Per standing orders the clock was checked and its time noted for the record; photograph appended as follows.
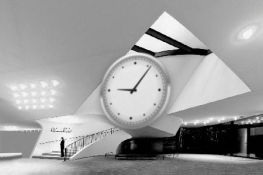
9:06
